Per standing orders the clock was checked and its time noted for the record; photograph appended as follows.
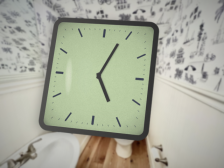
5:04
